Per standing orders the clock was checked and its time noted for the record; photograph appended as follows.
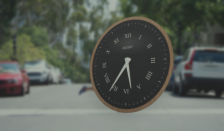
5:36
